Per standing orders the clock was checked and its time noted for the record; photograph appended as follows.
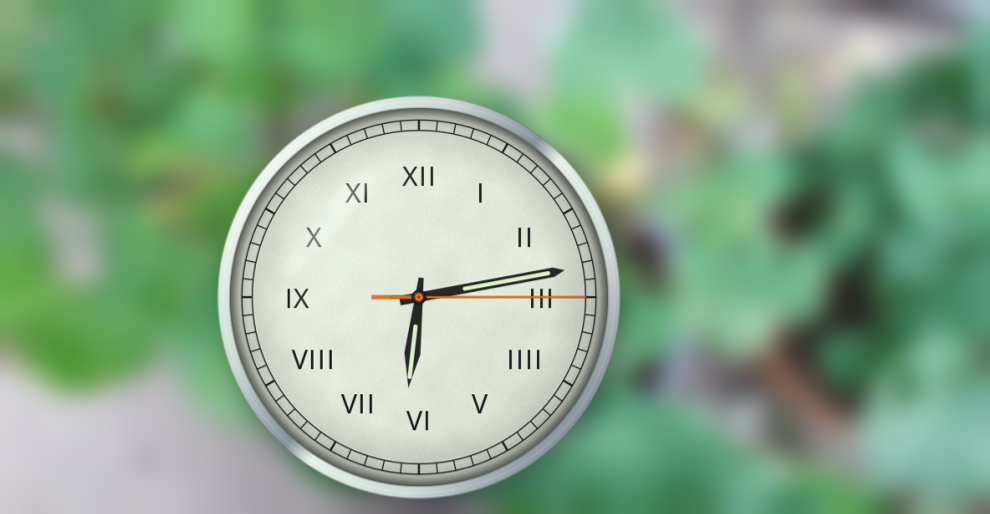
6:13:15
